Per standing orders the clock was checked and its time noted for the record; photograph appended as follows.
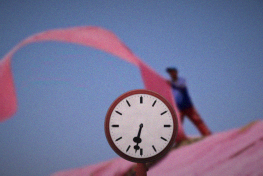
6:32
